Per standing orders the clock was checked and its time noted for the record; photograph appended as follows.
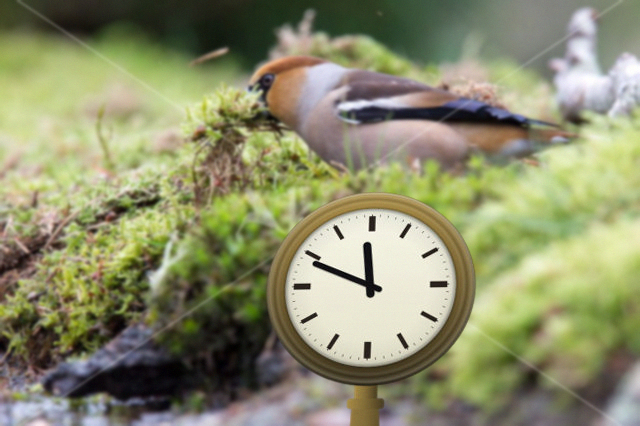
11:49
